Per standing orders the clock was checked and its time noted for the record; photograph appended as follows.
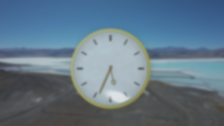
5:34
